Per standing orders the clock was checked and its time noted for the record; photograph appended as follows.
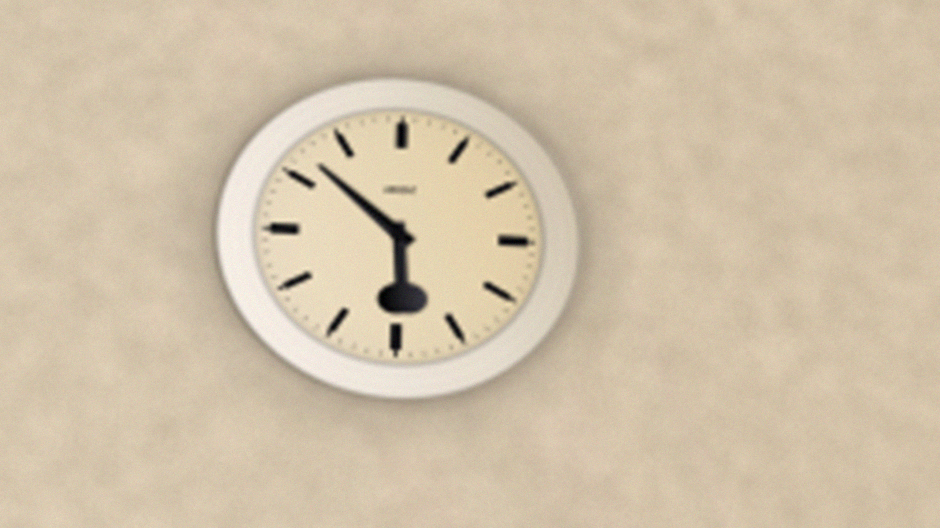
5:52
